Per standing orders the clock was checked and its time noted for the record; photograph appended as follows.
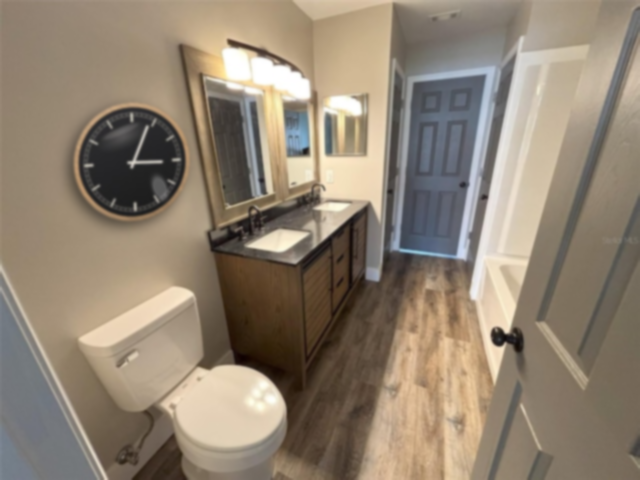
3:04
